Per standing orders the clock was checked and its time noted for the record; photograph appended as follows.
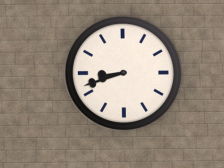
8:42
